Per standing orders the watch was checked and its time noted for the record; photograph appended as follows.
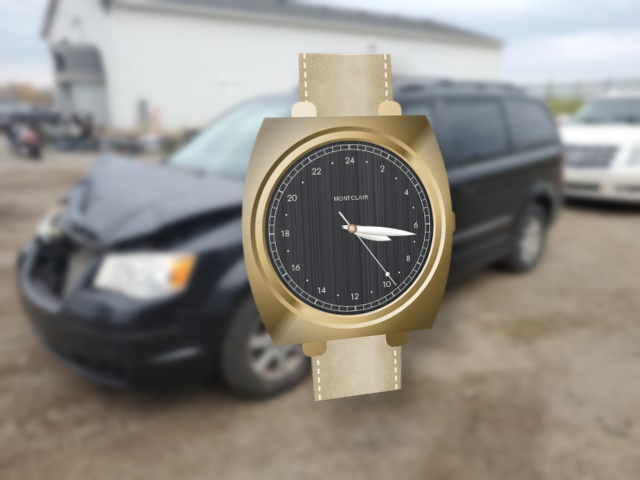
7:16:24
